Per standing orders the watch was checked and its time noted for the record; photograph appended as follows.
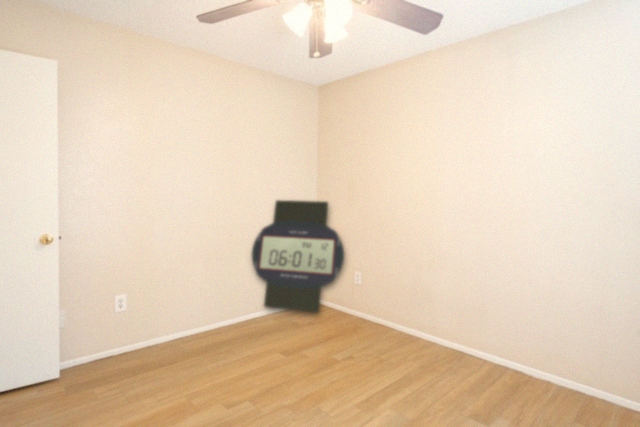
6:01
